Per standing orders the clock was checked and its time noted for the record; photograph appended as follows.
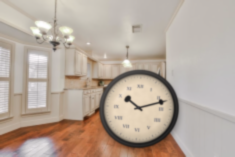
10:12
